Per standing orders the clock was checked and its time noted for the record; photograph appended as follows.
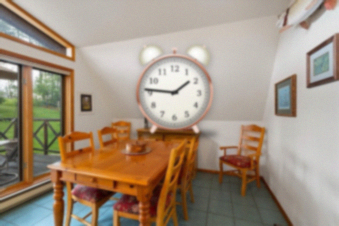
1:46
